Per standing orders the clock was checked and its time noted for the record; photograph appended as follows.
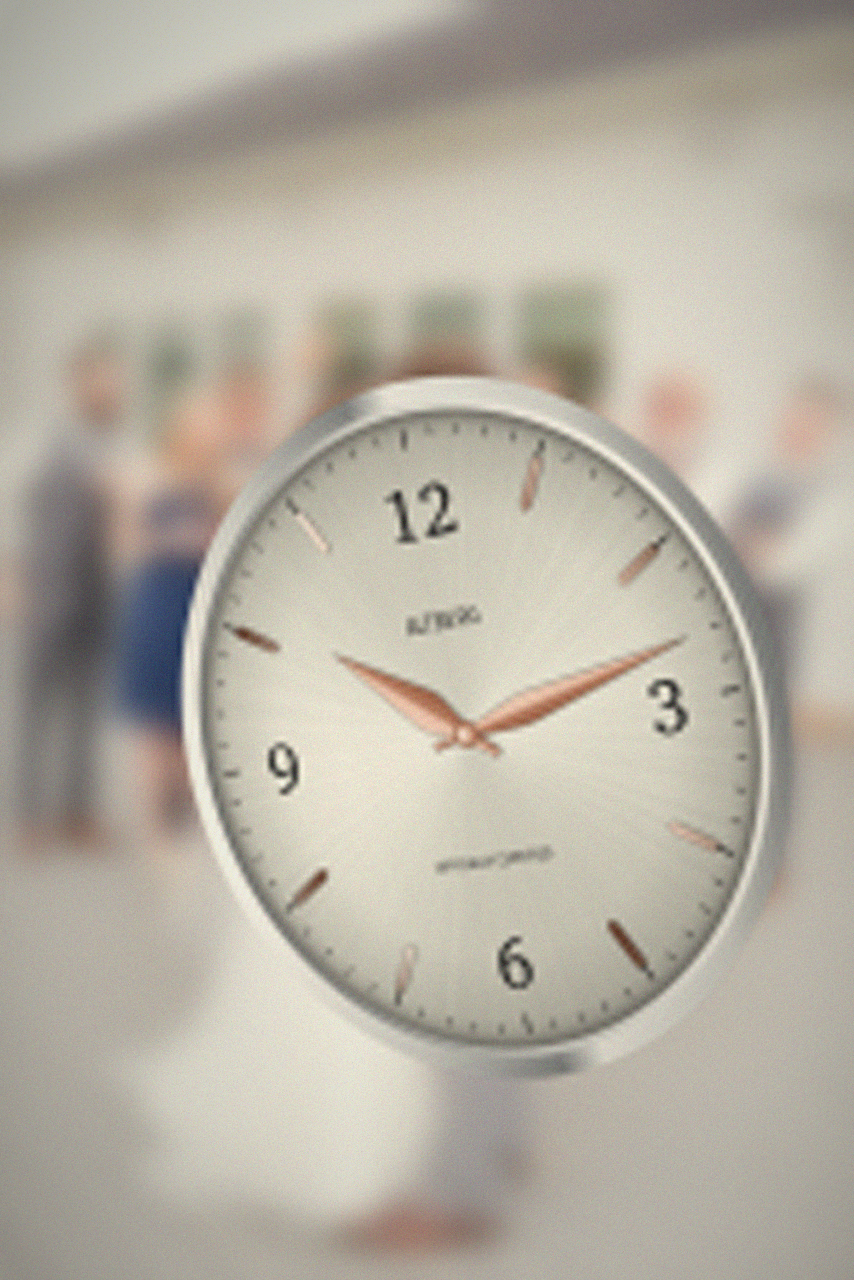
10:13
